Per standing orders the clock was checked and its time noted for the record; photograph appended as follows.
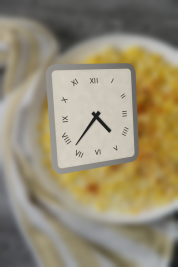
4:37
